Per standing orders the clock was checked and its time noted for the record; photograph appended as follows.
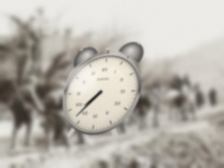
7:37
